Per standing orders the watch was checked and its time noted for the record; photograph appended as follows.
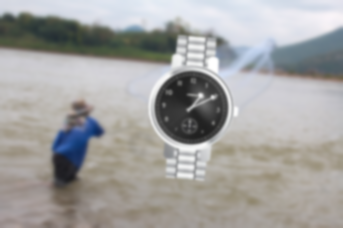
1:10
